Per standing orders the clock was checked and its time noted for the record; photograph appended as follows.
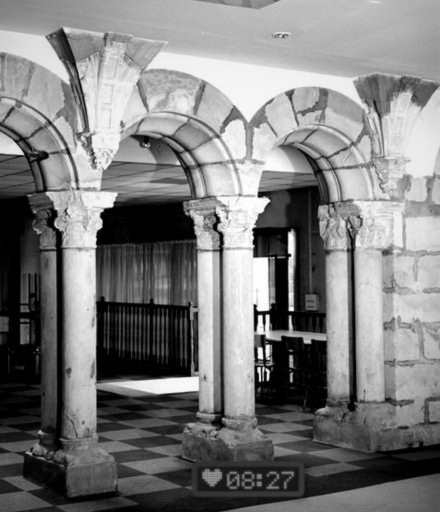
8:27
